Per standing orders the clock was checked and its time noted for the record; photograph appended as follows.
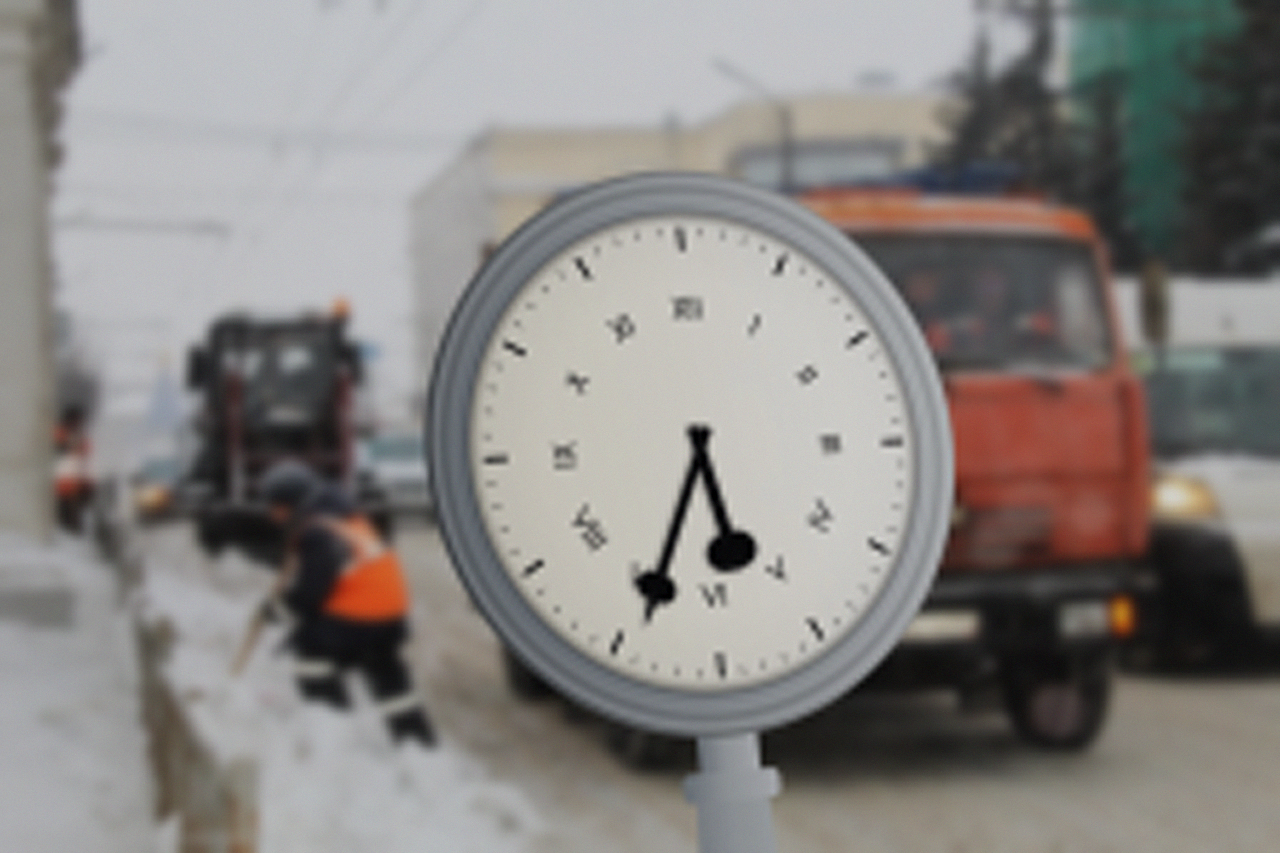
5:34
